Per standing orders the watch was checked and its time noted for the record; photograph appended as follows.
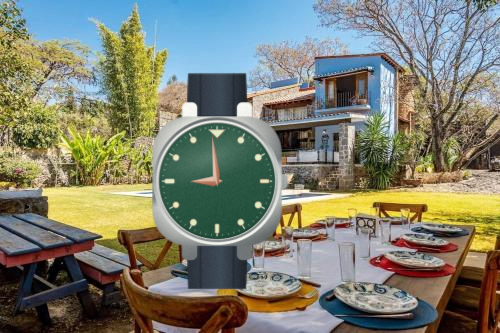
8:59
